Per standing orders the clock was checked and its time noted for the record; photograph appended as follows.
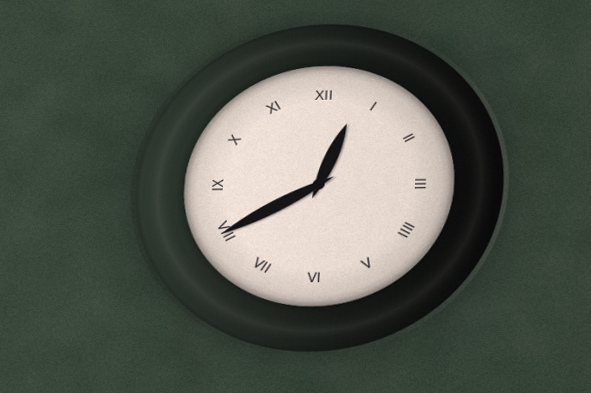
12:40
